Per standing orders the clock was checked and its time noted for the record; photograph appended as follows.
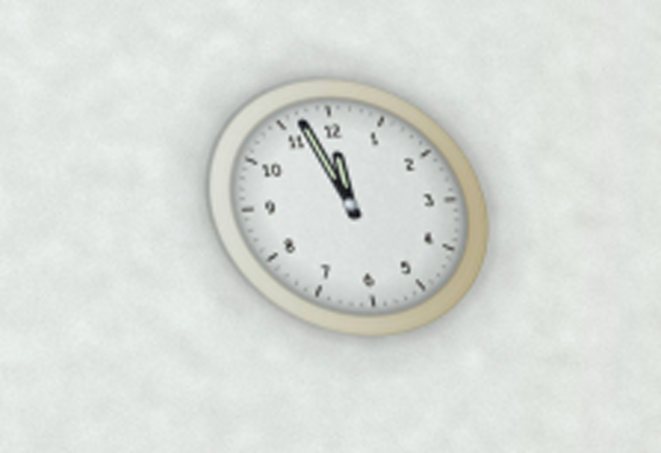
11:57
